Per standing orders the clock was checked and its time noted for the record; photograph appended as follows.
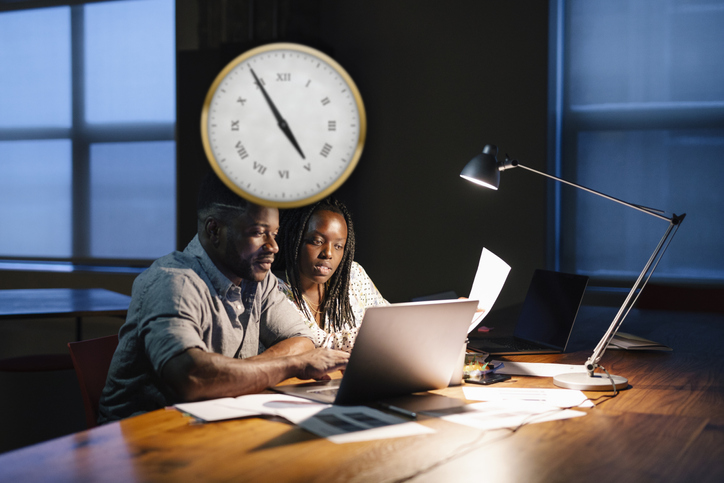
4:55
